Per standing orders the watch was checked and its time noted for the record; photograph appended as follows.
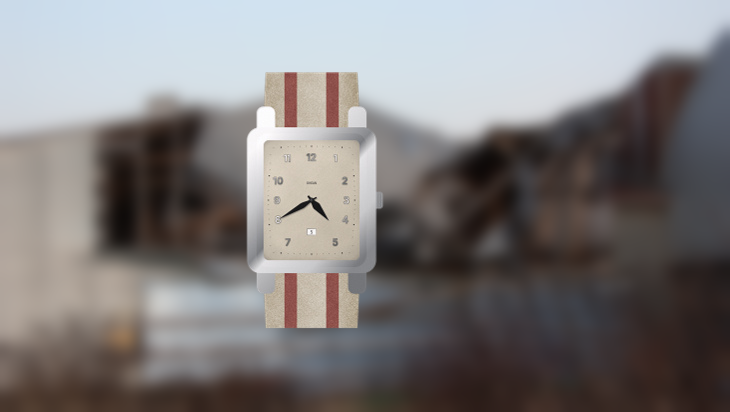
4:40
